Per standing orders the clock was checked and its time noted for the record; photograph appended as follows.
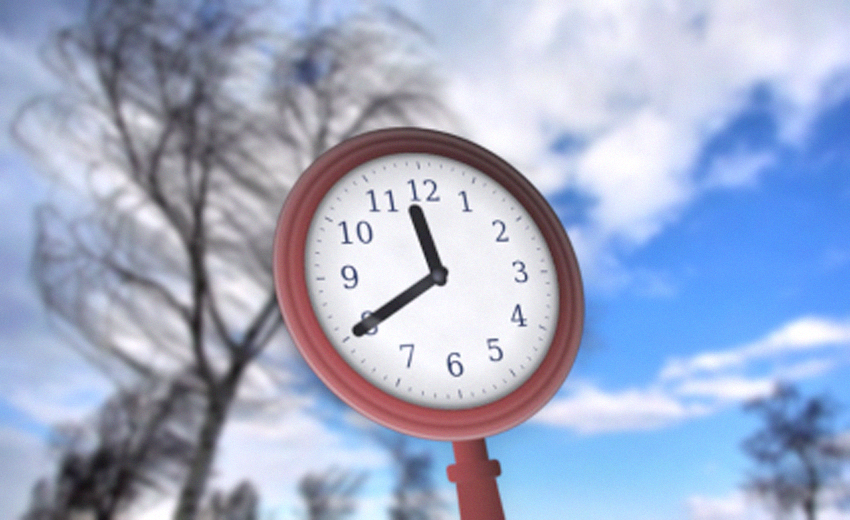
11:40
